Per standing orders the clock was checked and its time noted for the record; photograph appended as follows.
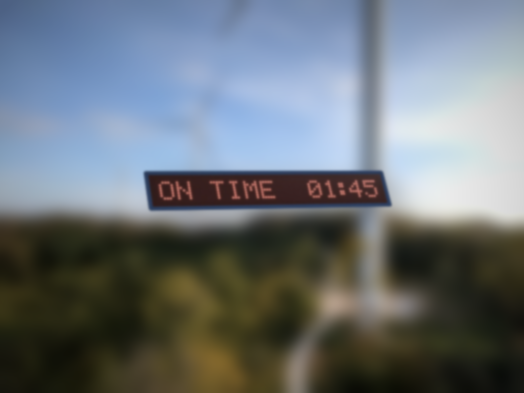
1:45
